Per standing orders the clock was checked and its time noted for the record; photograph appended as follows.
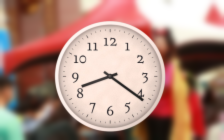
8:21
